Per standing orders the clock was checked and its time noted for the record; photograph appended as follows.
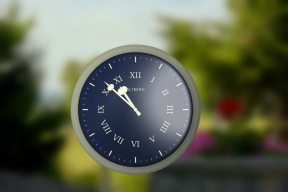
10:52
